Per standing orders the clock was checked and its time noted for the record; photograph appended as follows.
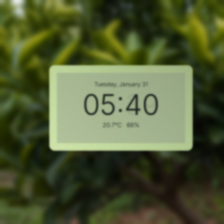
5:40
